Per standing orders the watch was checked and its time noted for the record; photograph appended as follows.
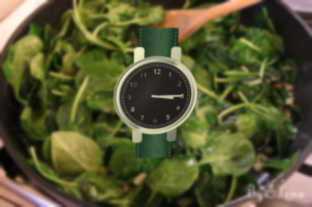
3:15
